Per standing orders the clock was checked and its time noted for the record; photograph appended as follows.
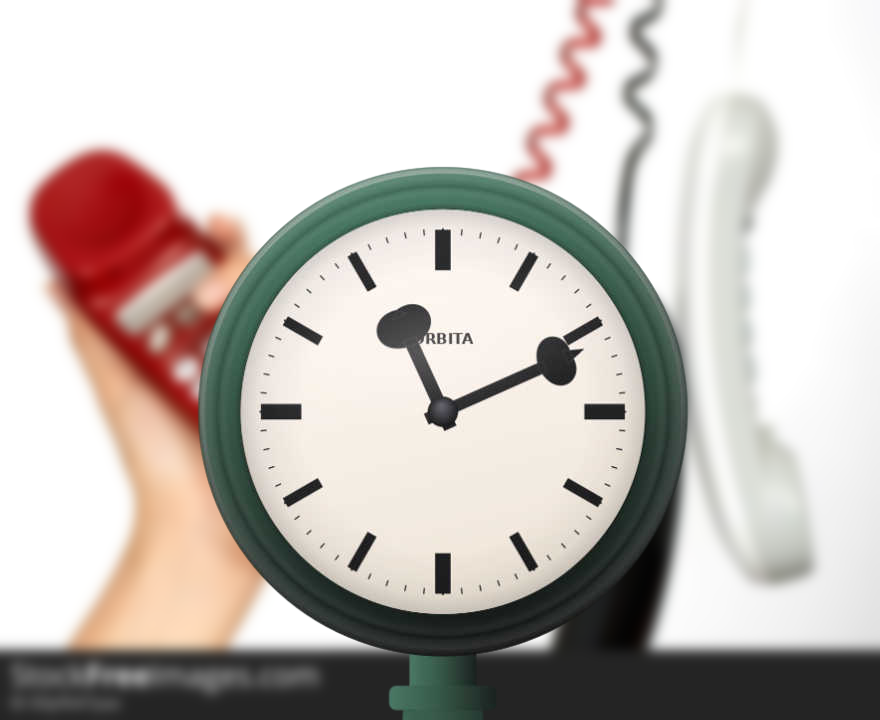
11:11
